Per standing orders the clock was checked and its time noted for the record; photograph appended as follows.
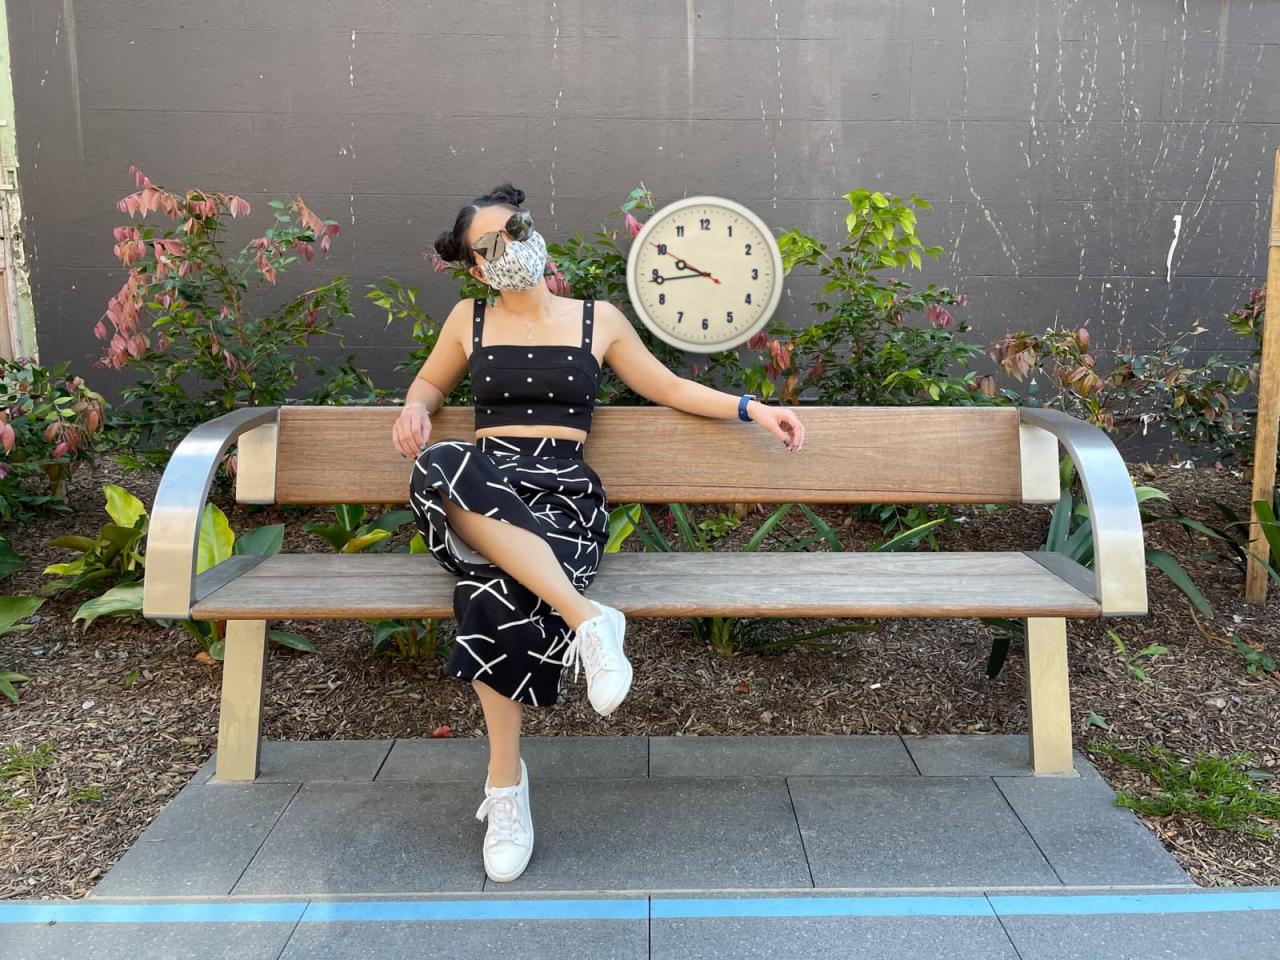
9:43:50
